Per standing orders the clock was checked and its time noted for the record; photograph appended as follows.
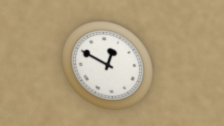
12:50
